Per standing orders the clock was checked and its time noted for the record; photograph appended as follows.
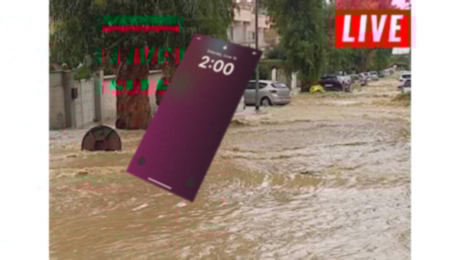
2:00
